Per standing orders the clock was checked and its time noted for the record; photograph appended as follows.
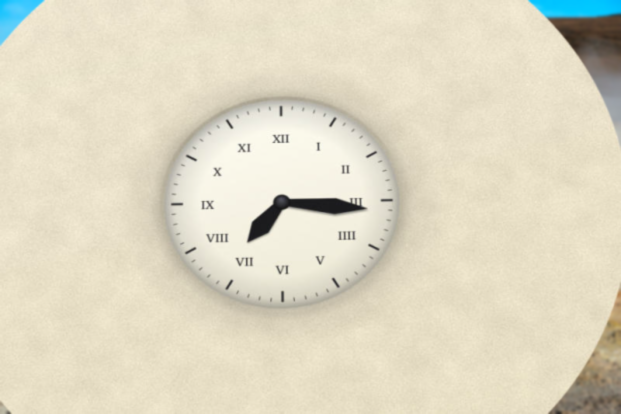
7:16
